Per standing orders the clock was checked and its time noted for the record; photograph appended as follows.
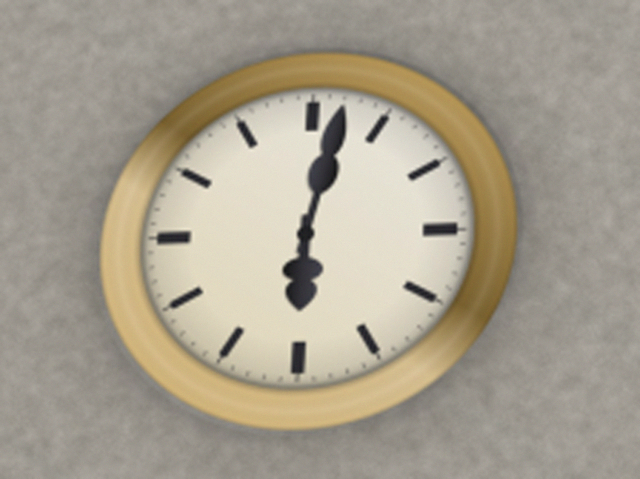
6:02
